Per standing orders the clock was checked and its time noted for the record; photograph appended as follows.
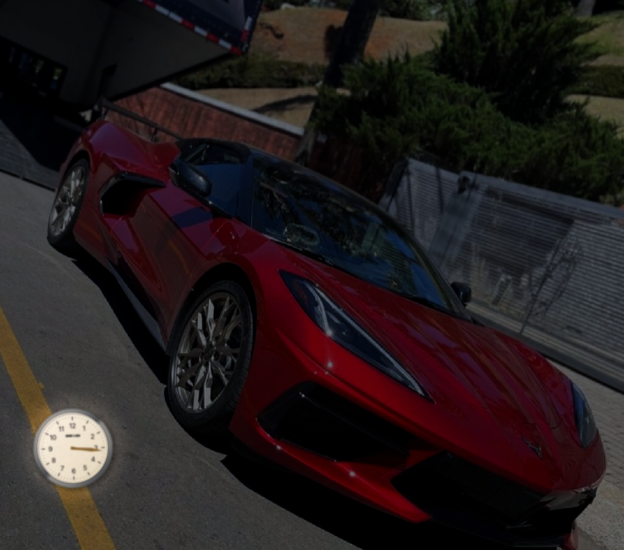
3:16
